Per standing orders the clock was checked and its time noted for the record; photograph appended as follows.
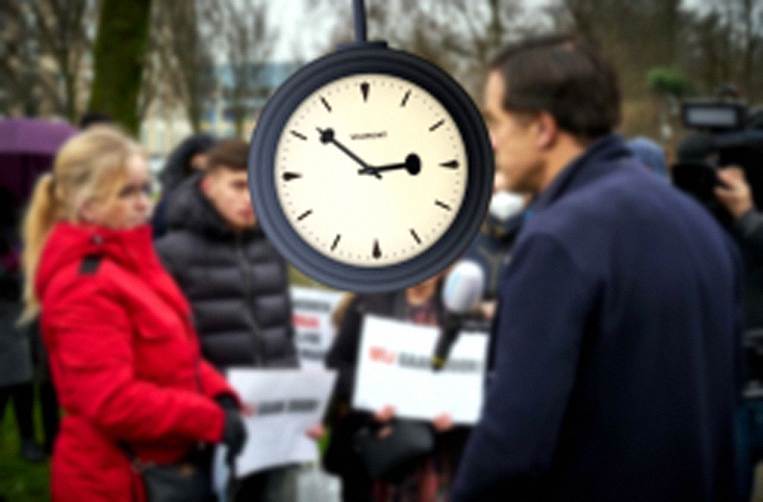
2:52
